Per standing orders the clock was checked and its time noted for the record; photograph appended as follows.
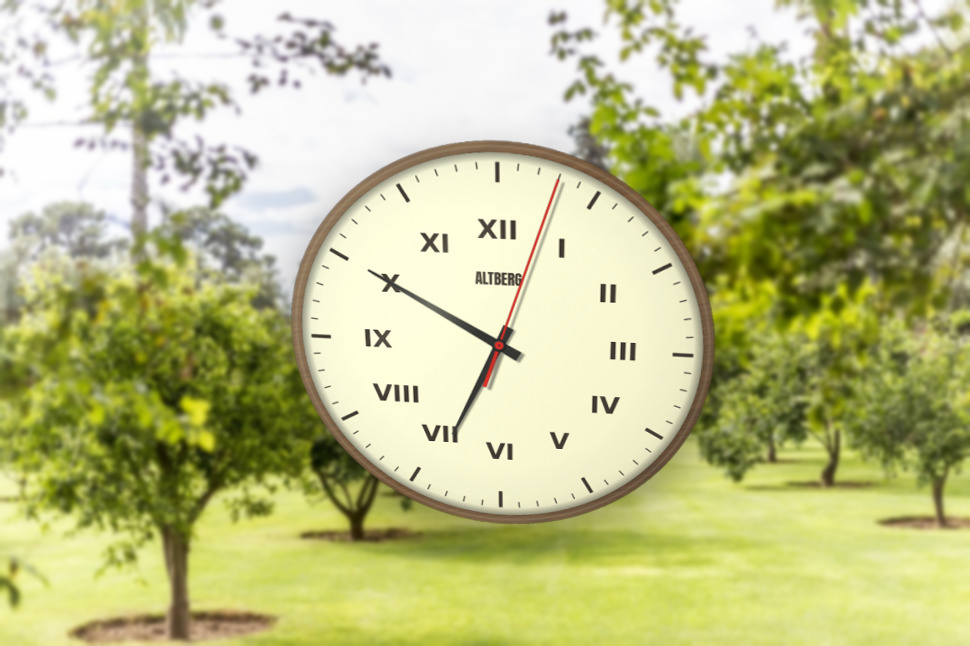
6:50:03
